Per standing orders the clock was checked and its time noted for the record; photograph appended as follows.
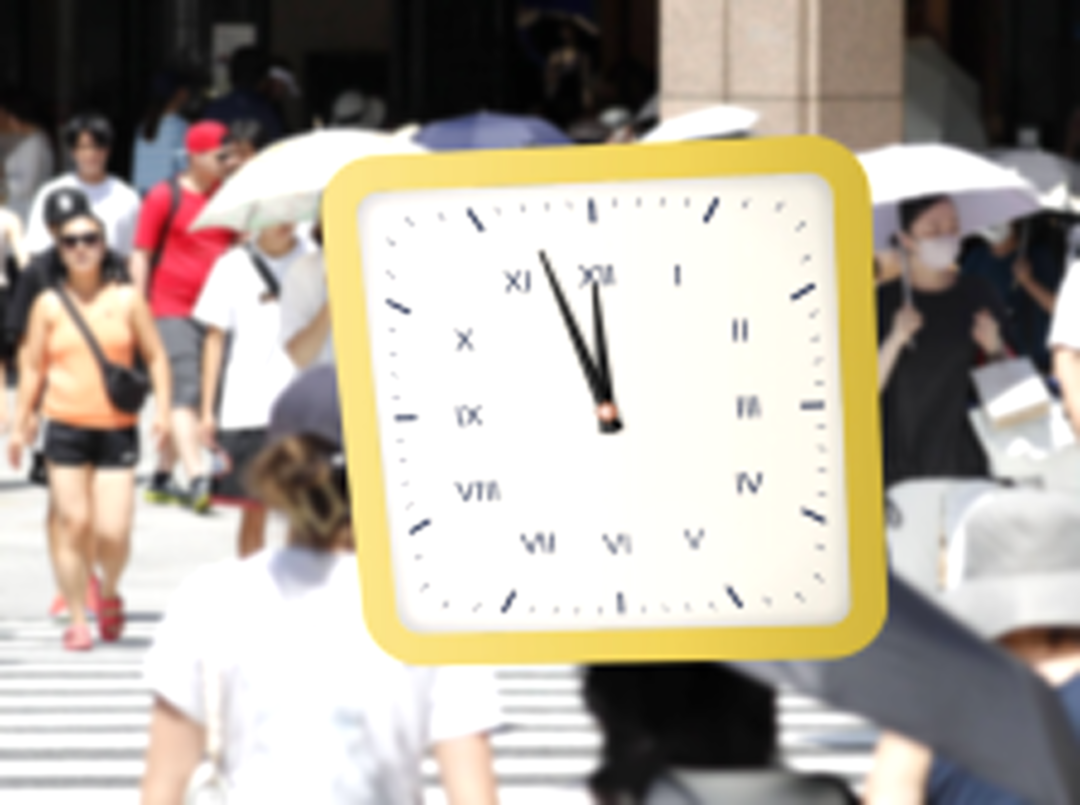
11:57
